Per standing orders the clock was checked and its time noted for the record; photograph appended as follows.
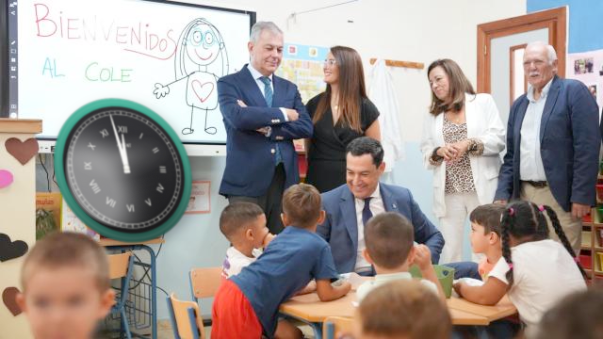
11:58
